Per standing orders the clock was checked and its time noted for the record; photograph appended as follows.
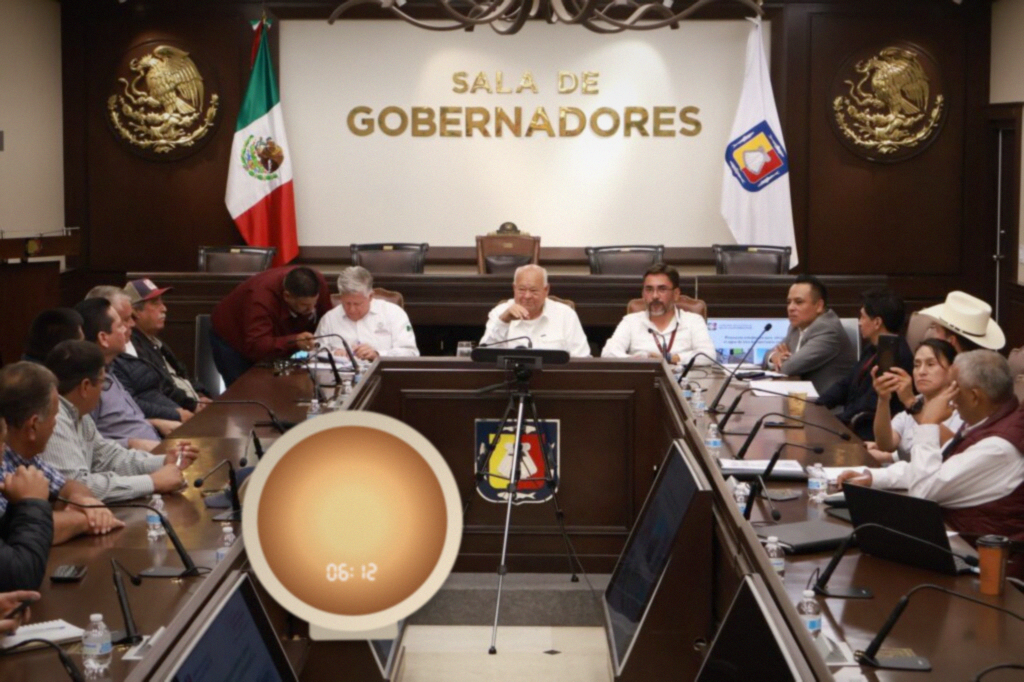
6:12
